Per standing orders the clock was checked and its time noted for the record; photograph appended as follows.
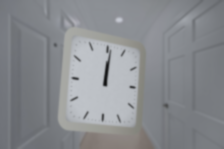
12:01
